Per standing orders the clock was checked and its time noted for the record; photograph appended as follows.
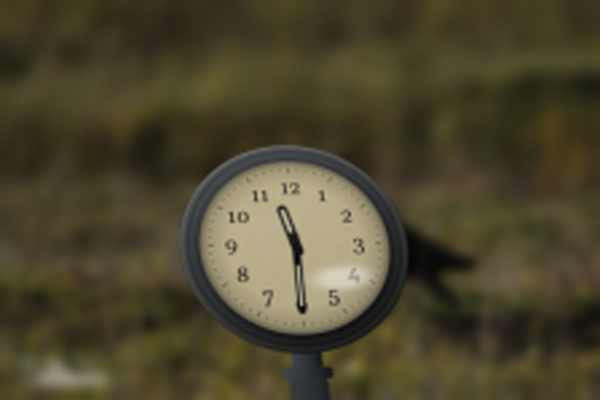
11:30
